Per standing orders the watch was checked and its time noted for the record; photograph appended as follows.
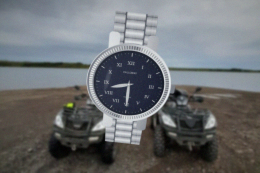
8:30
